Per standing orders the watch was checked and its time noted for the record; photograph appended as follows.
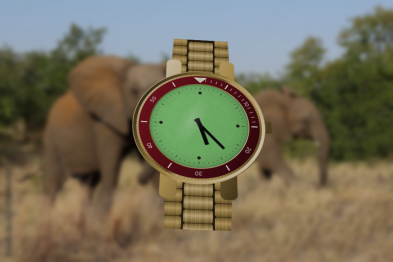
5:23
